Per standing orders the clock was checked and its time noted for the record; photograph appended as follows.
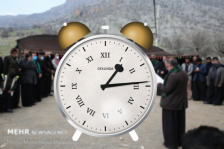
1:14
